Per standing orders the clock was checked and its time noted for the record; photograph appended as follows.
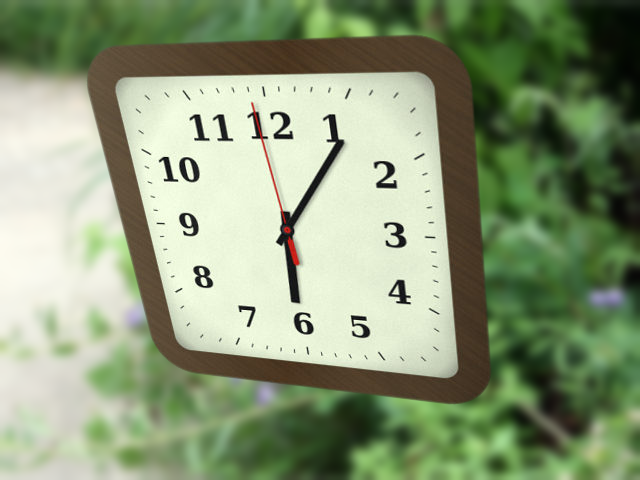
6:05:59
